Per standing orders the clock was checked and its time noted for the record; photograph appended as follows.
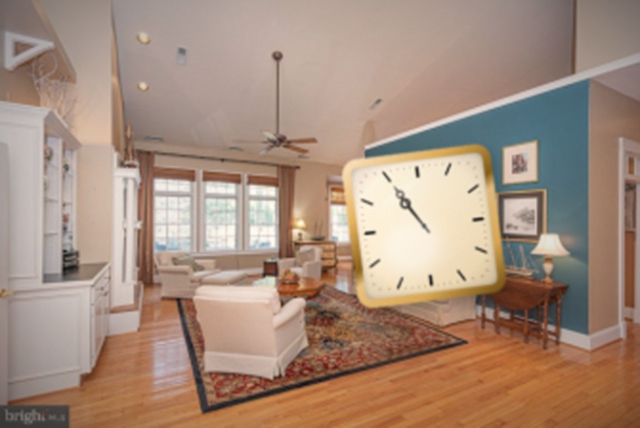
10:55
